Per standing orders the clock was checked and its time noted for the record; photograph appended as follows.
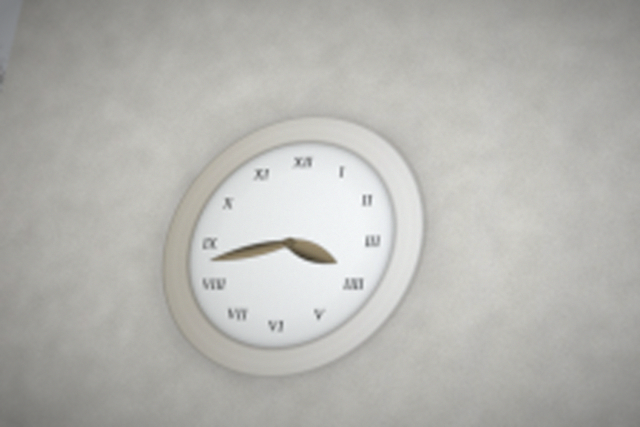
3:43
